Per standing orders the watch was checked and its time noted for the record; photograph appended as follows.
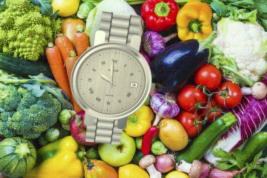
9:59
